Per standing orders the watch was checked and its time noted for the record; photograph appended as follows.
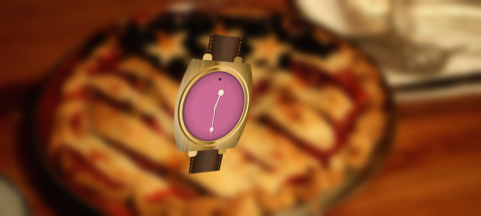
12:30
